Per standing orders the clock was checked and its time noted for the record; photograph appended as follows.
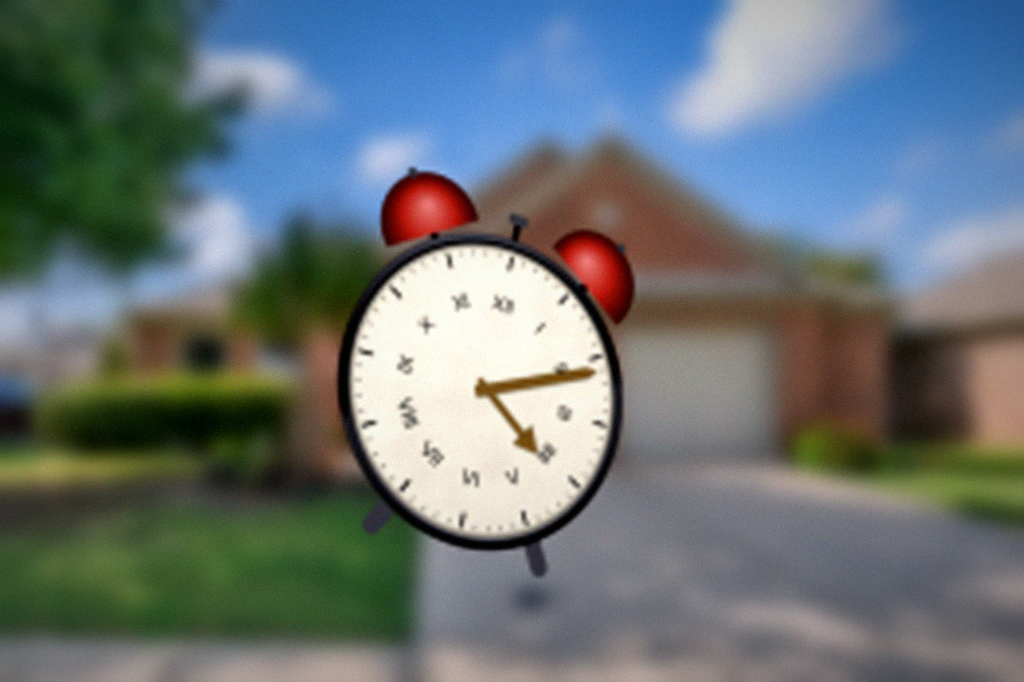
4:11
